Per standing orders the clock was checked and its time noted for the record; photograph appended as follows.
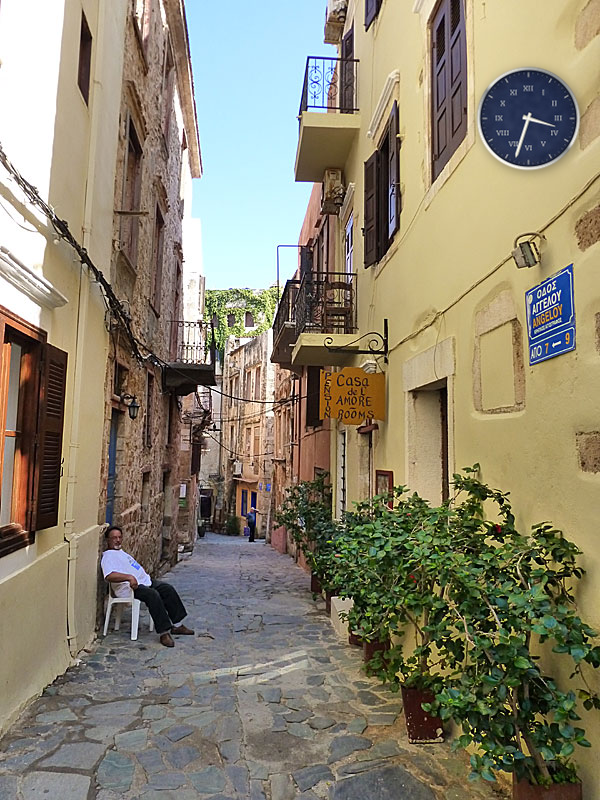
3:33
